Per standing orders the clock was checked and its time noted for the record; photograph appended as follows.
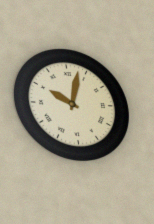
10:03
